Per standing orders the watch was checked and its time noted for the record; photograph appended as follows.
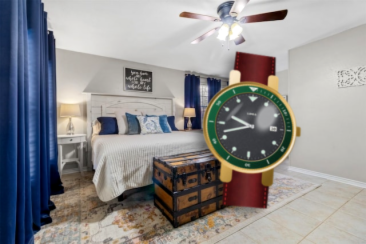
9:42
